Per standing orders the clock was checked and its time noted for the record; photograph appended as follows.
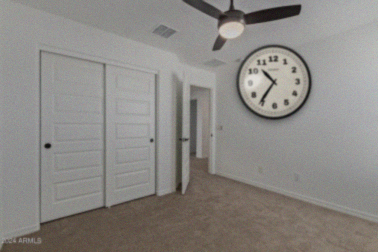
10:36
